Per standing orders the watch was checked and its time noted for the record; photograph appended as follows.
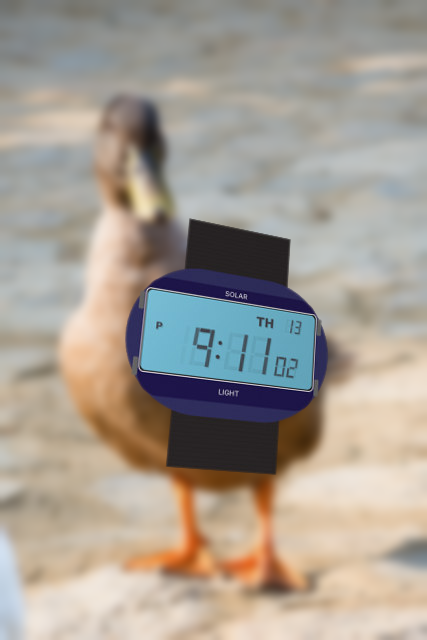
9:11:02
